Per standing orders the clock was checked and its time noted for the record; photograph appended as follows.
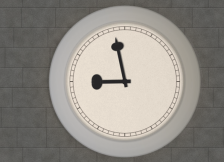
8:58
